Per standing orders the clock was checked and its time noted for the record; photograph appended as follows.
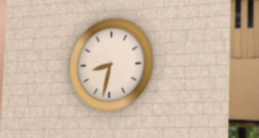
8:32
